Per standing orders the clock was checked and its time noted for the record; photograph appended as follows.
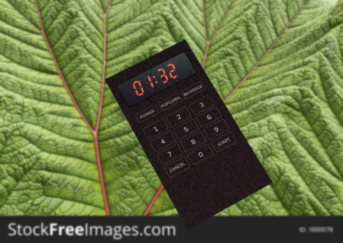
1:32
